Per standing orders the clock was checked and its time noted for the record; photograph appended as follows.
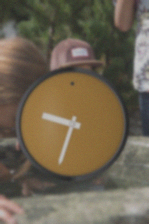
9:33
